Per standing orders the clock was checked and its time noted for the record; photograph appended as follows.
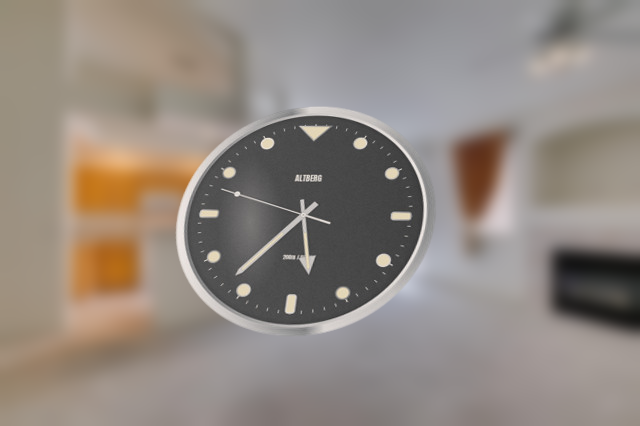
5:36:48
